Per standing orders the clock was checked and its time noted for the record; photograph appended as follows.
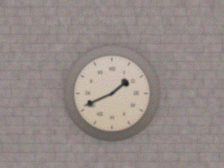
1:41
